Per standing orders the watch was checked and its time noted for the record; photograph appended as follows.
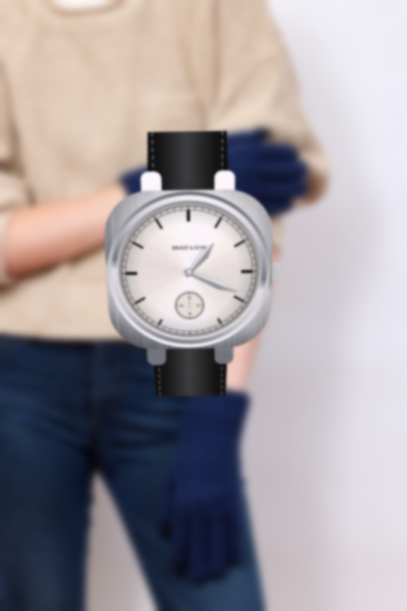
1:19
